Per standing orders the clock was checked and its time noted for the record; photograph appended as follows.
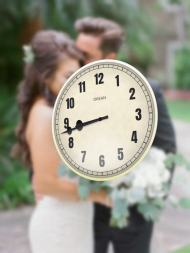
8:43
